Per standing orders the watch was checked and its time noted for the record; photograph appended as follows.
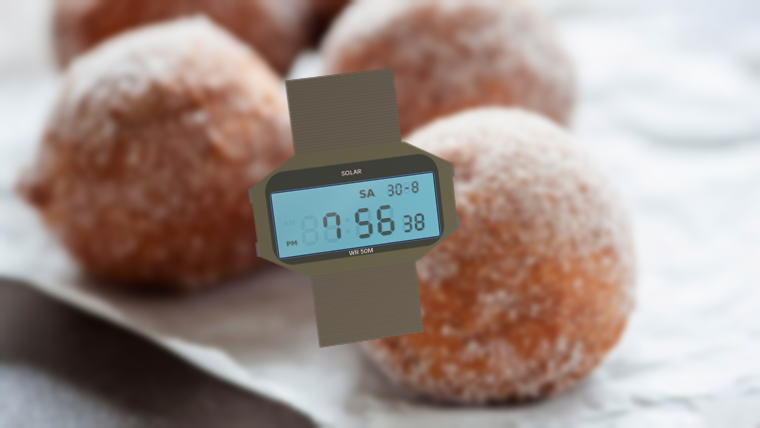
7:56:38
